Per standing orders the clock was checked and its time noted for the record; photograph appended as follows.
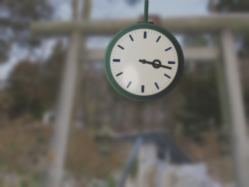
3:17
